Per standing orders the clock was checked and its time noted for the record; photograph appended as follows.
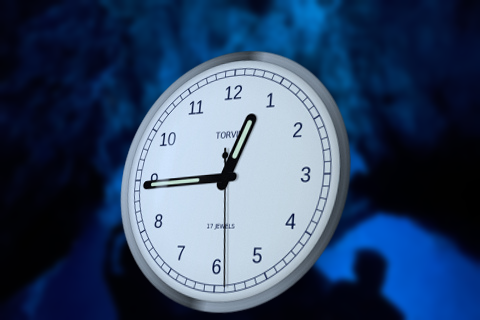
12:44:29
